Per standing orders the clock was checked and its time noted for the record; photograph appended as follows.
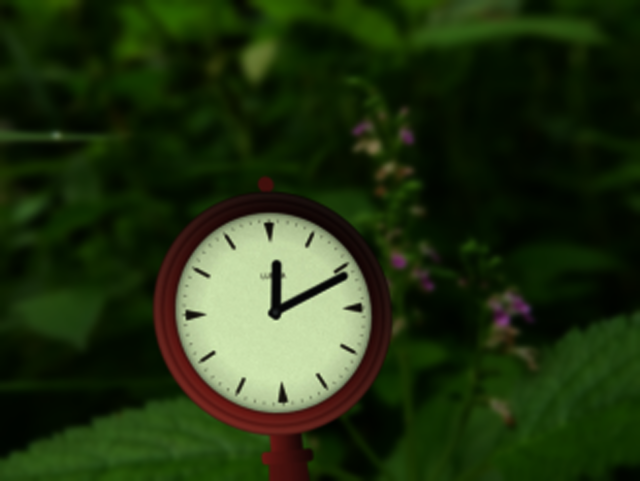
12:11
